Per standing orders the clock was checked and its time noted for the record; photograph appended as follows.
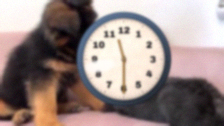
11:30
